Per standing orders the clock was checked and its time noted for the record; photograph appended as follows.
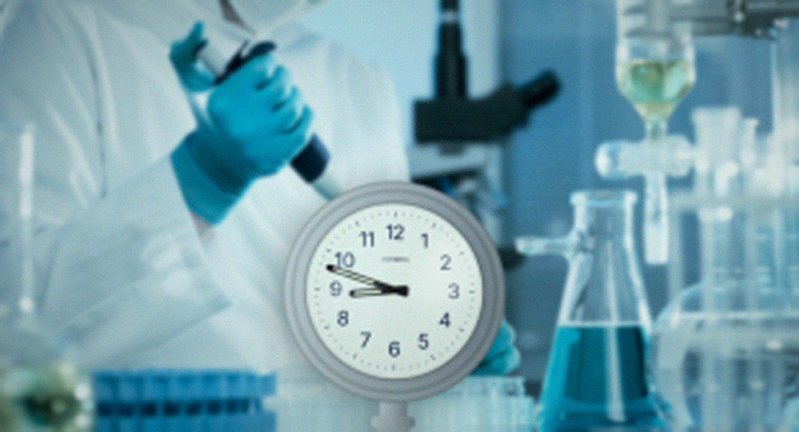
8:48
